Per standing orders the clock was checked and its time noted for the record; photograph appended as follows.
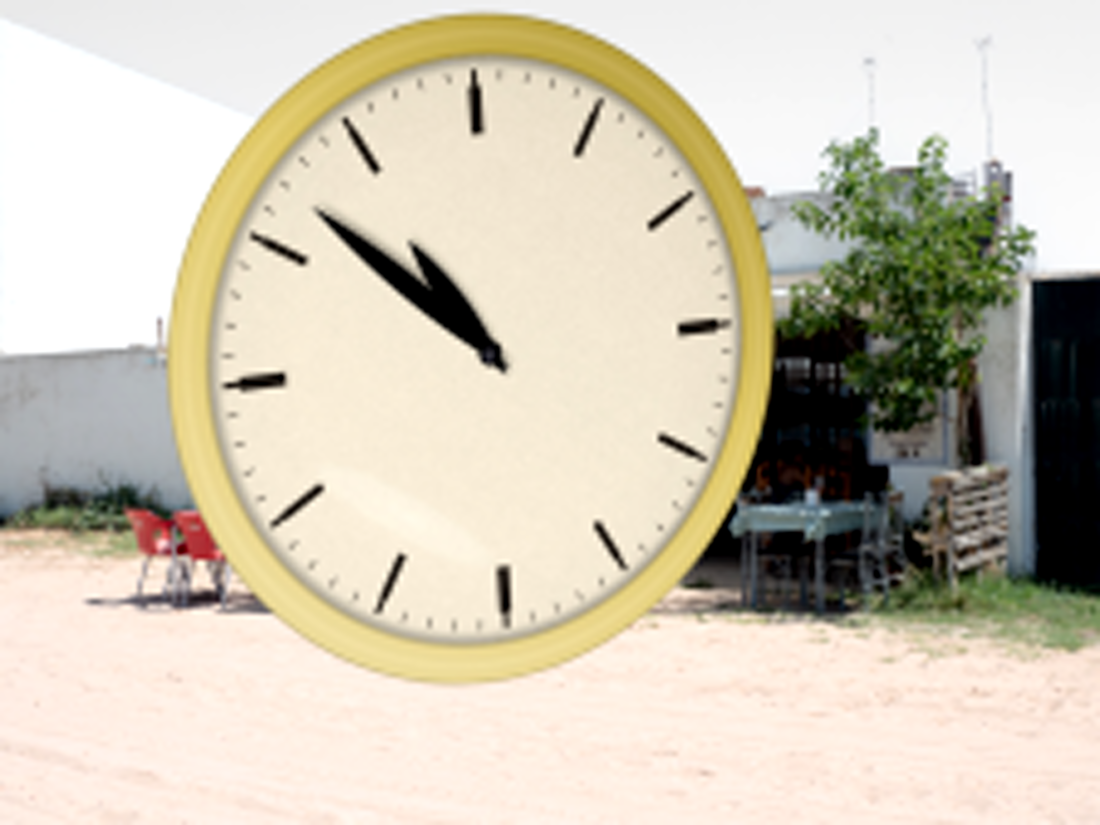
10:52
